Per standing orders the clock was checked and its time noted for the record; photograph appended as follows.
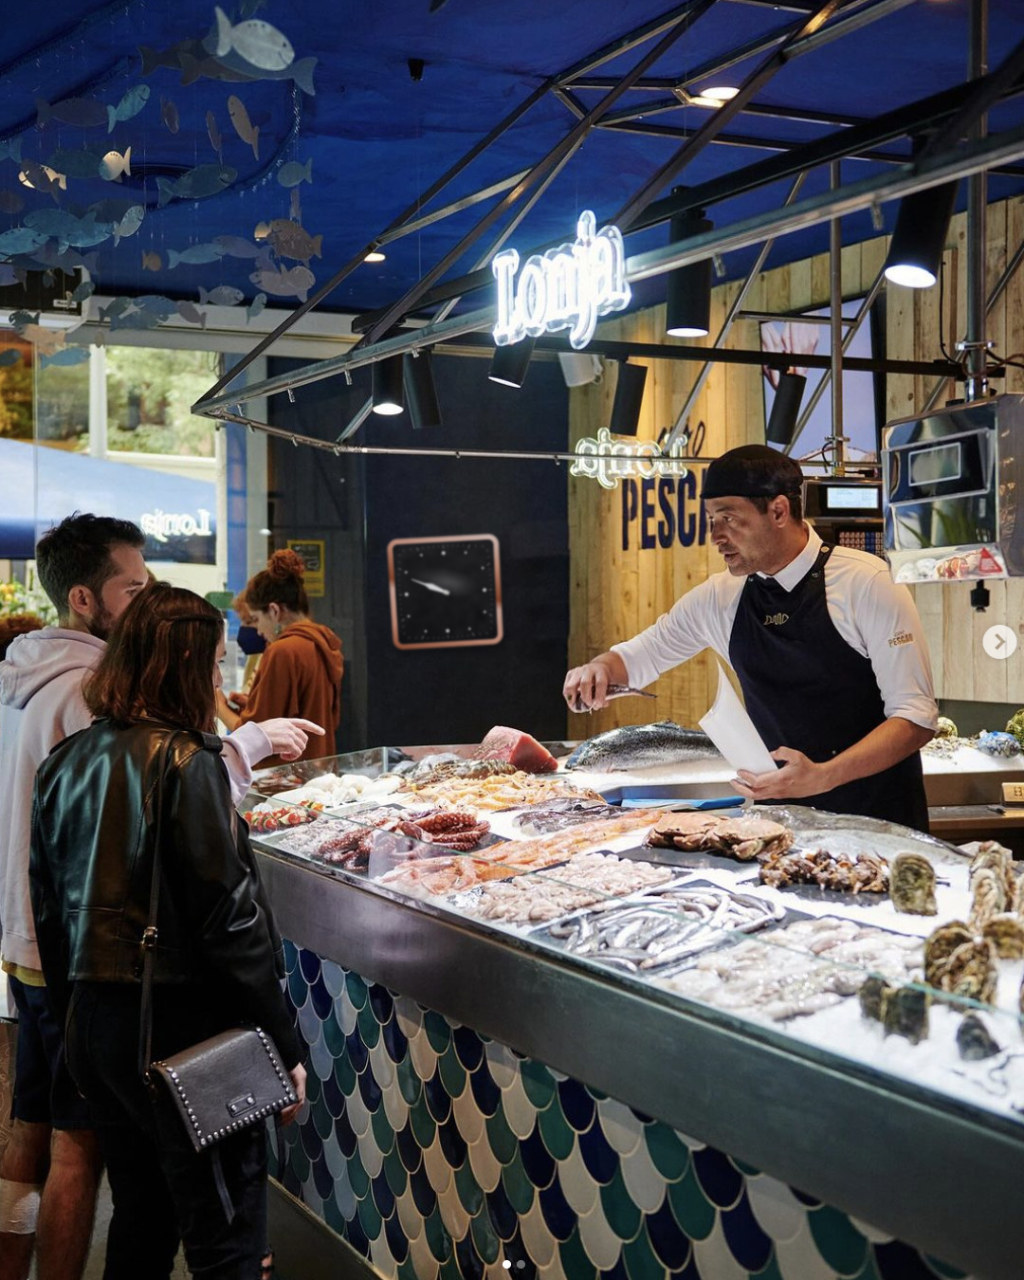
9:49
